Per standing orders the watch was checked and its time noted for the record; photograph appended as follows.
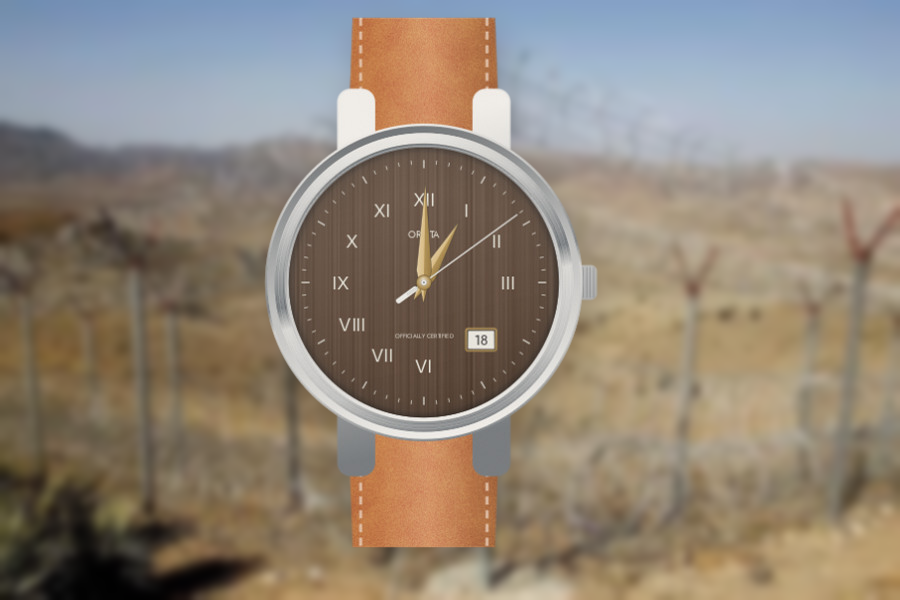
1:00:09
